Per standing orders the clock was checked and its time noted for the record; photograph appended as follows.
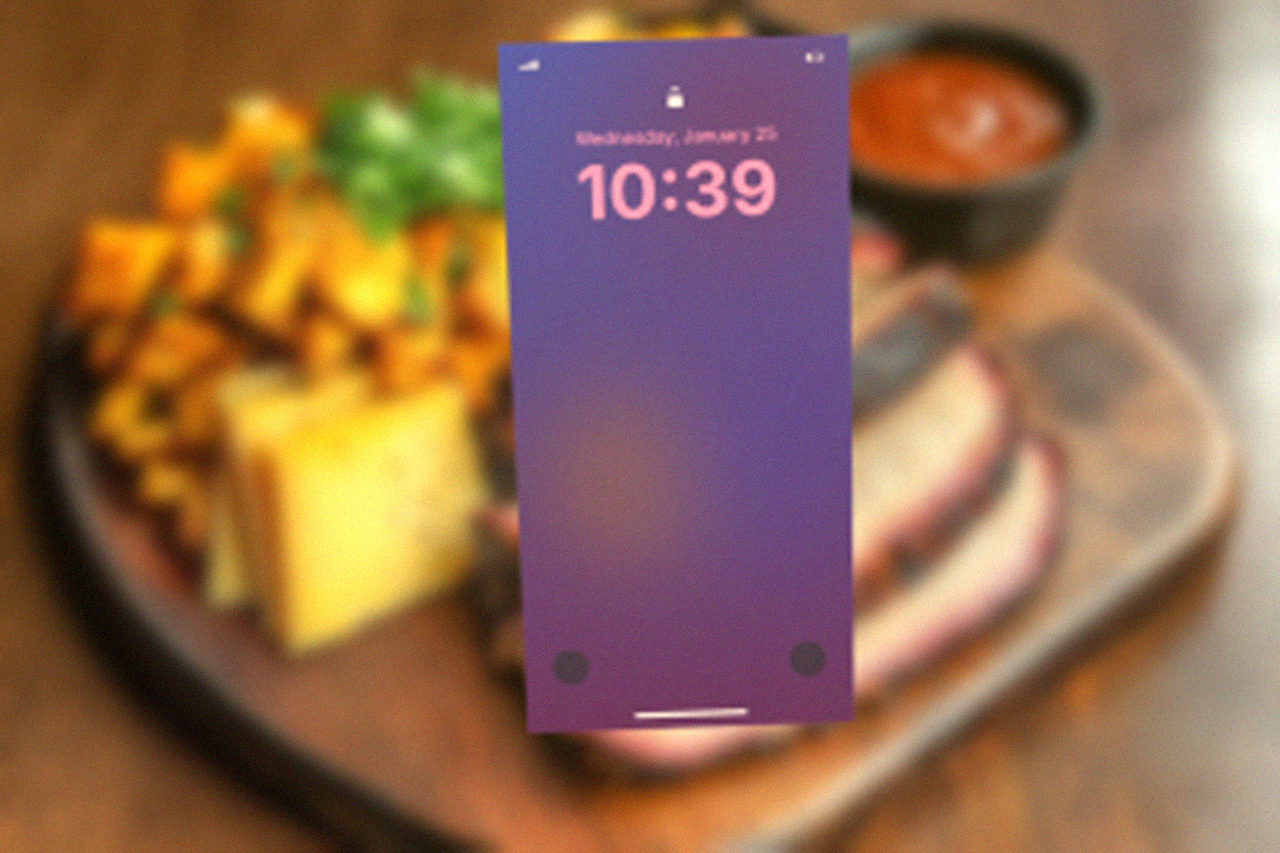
10:39
